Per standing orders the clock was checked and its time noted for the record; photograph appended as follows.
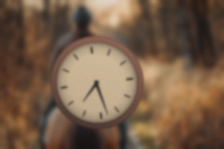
7:28
